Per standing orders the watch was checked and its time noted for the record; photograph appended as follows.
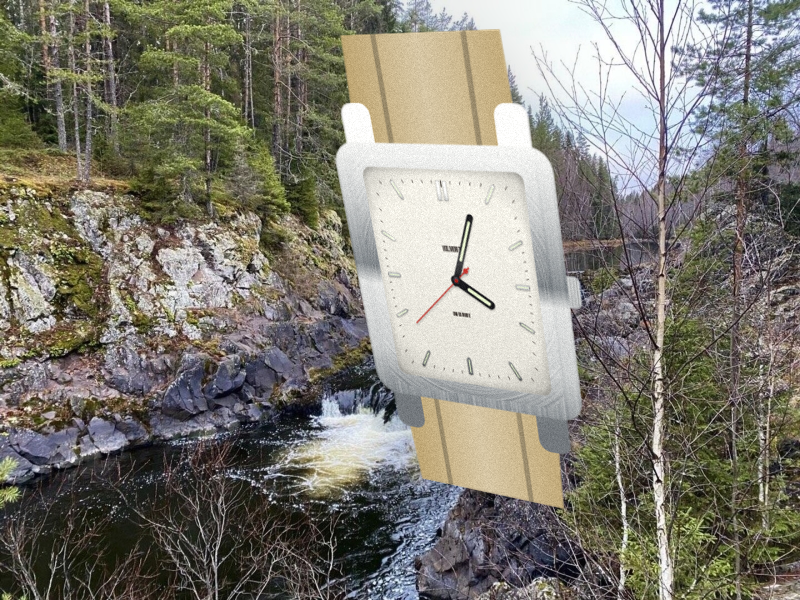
4:03:38
